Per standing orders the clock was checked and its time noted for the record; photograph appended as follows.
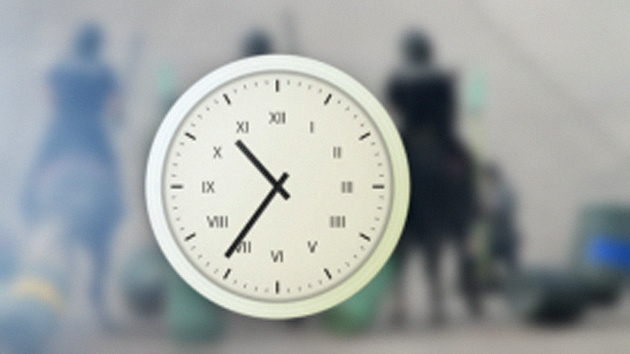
10:36
